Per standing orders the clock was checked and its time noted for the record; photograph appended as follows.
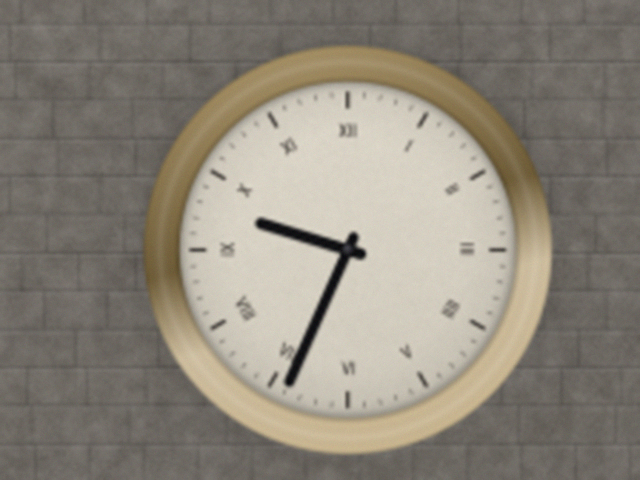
9:34
